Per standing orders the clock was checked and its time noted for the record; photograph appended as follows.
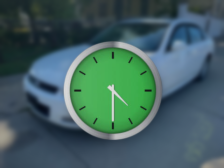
4:30
